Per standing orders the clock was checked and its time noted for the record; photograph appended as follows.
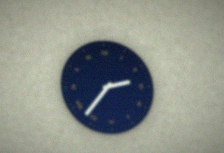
2:37
